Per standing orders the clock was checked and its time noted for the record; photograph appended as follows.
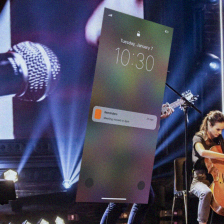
10:30
